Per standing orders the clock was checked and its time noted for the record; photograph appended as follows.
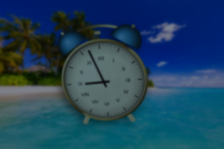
8:57
